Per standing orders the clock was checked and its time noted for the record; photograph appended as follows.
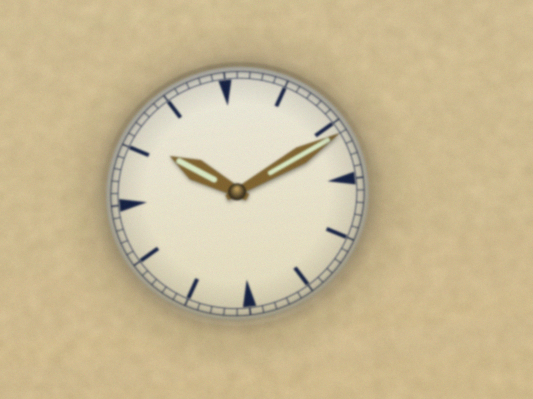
10:11
